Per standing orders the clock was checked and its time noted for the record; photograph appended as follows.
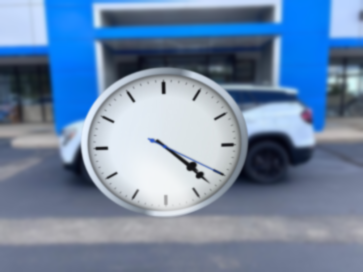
4:22:20
